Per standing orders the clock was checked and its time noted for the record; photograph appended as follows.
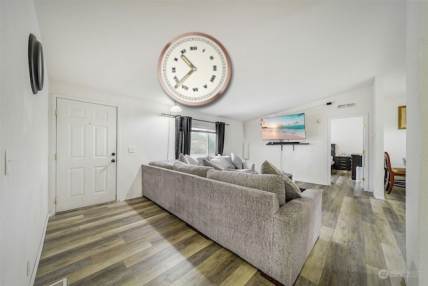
10:38
